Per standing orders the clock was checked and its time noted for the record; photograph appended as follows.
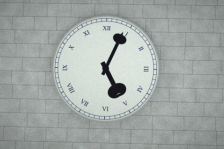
5:04
